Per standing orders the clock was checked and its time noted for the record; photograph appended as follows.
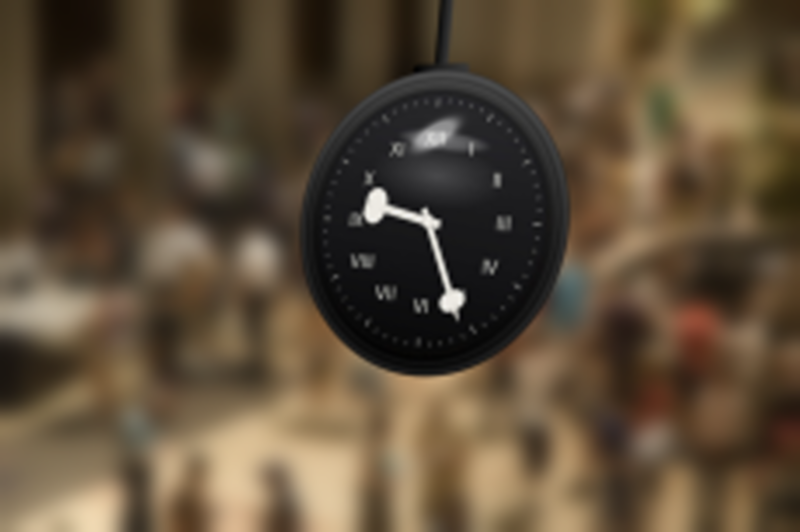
9:26
